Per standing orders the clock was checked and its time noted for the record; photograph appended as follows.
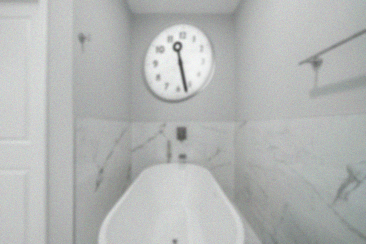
11:27
